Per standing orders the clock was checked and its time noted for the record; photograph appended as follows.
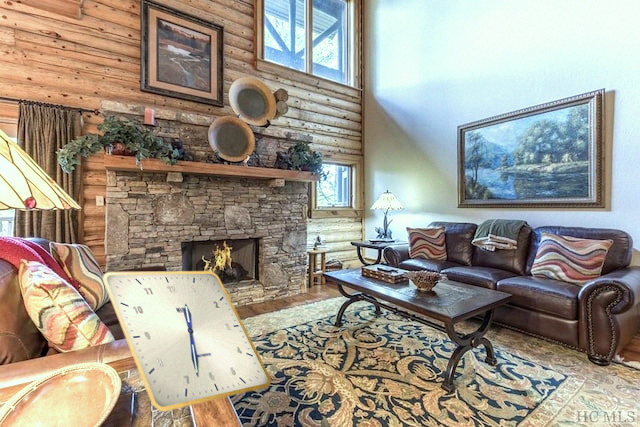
12:33
